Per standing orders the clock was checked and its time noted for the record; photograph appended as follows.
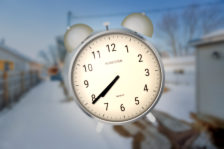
7:39
